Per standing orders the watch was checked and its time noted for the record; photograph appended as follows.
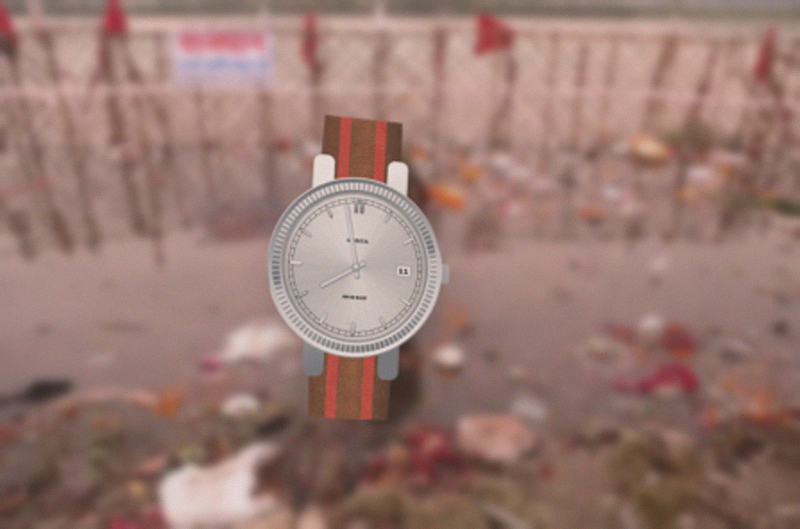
7:58
